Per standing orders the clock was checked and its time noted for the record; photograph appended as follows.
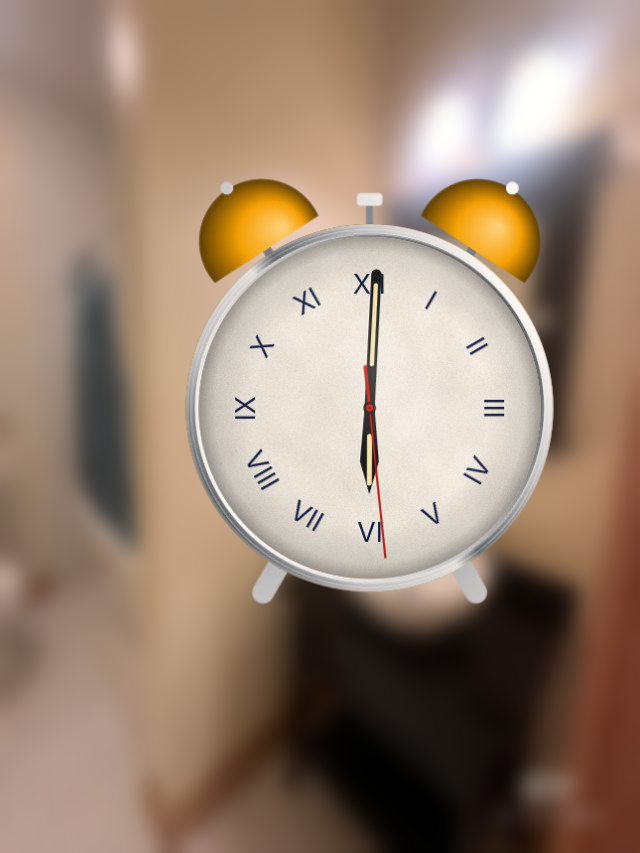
6:00:29
